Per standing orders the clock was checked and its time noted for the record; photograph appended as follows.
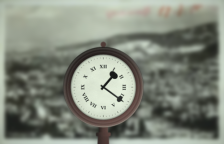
1:21
